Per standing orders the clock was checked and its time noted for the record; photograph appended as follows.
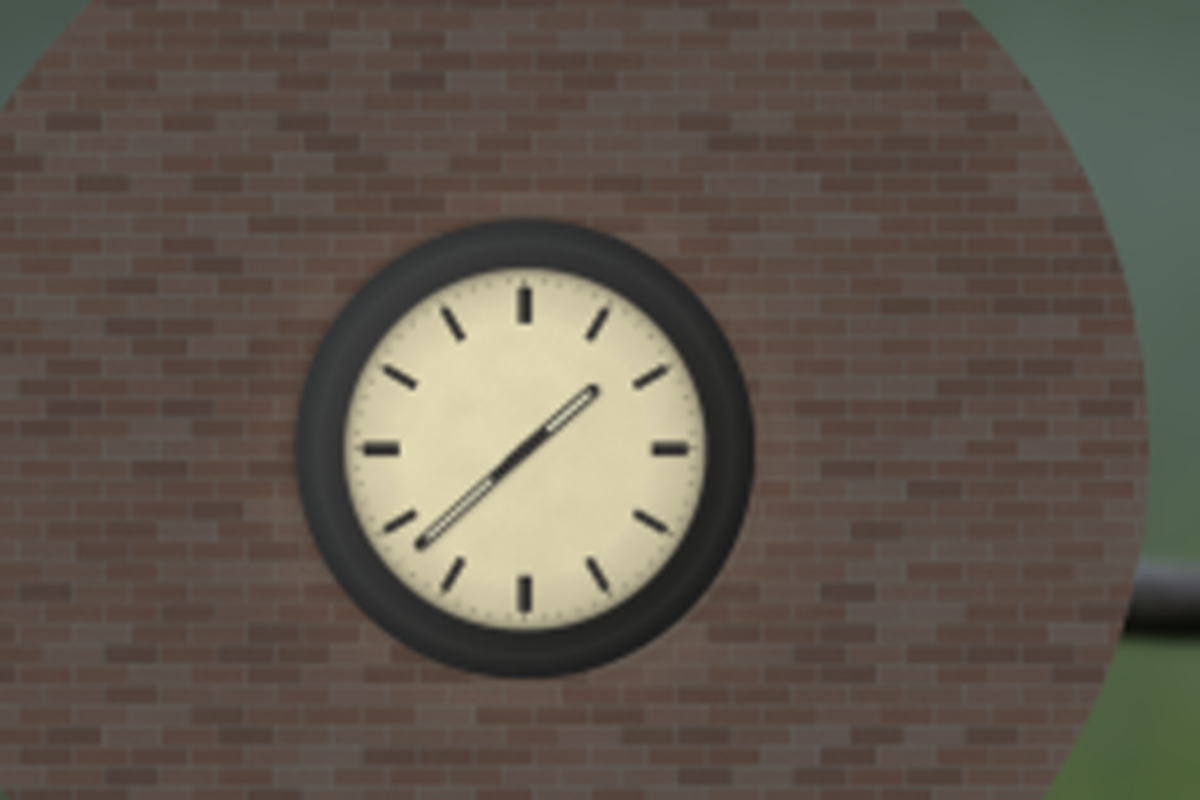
1:38
